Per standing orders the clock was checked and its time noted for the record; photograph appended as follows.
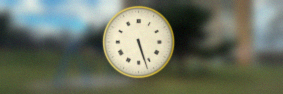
5:27
